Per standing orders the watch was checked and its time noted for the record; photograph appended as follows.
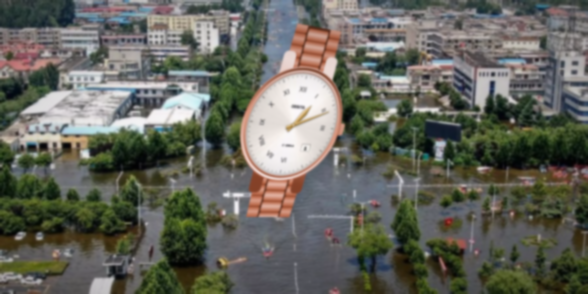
1:11
